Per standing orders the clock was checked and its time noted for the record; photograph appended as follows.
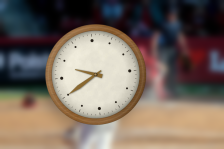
9:40
